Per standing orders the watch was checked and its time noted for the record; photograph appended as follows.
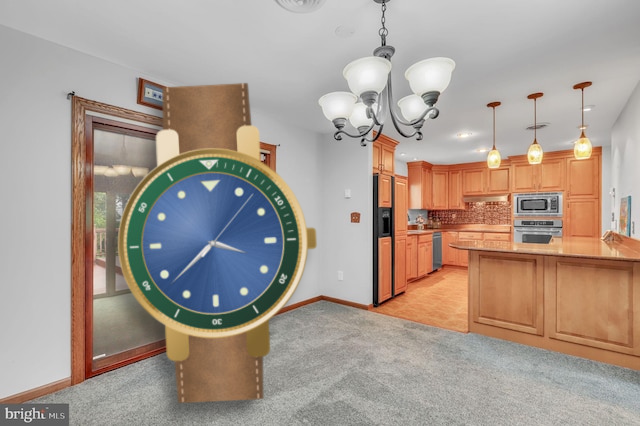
3:38:07
